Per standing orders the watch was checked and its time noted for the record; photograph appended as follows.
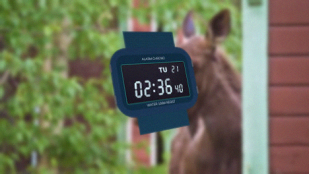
2:36:40
